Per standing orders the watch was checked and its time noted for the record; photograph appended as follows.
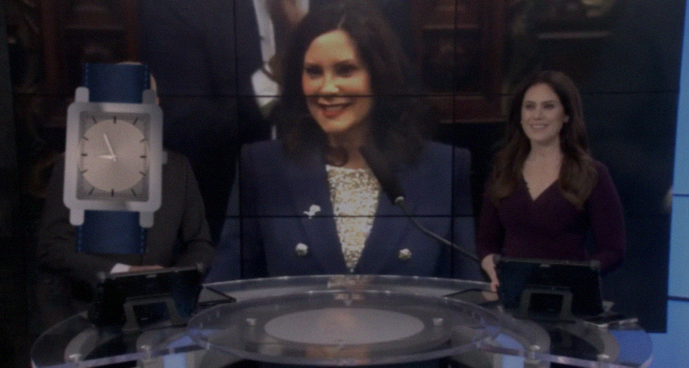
8:56
